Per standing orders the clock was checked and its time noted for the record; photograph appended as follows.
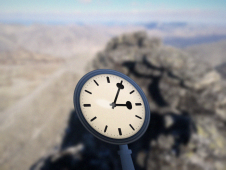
3:05
